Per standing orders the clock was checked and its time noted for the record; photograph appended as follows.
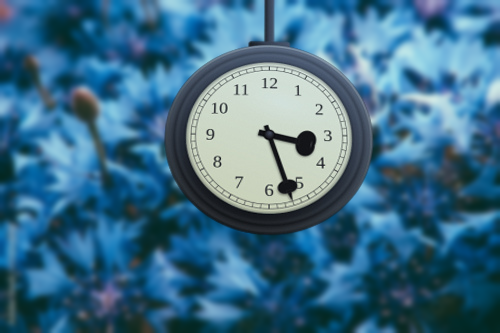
3:27
